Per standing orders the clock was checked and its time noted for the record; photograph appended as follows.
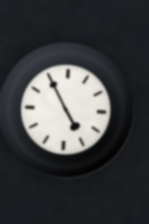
4:55
